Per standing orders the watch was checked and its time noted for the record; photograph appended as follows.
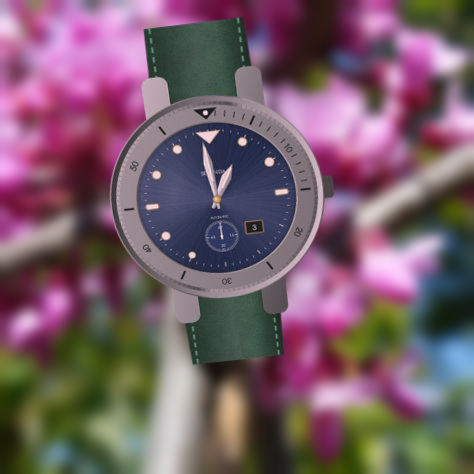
12:59
